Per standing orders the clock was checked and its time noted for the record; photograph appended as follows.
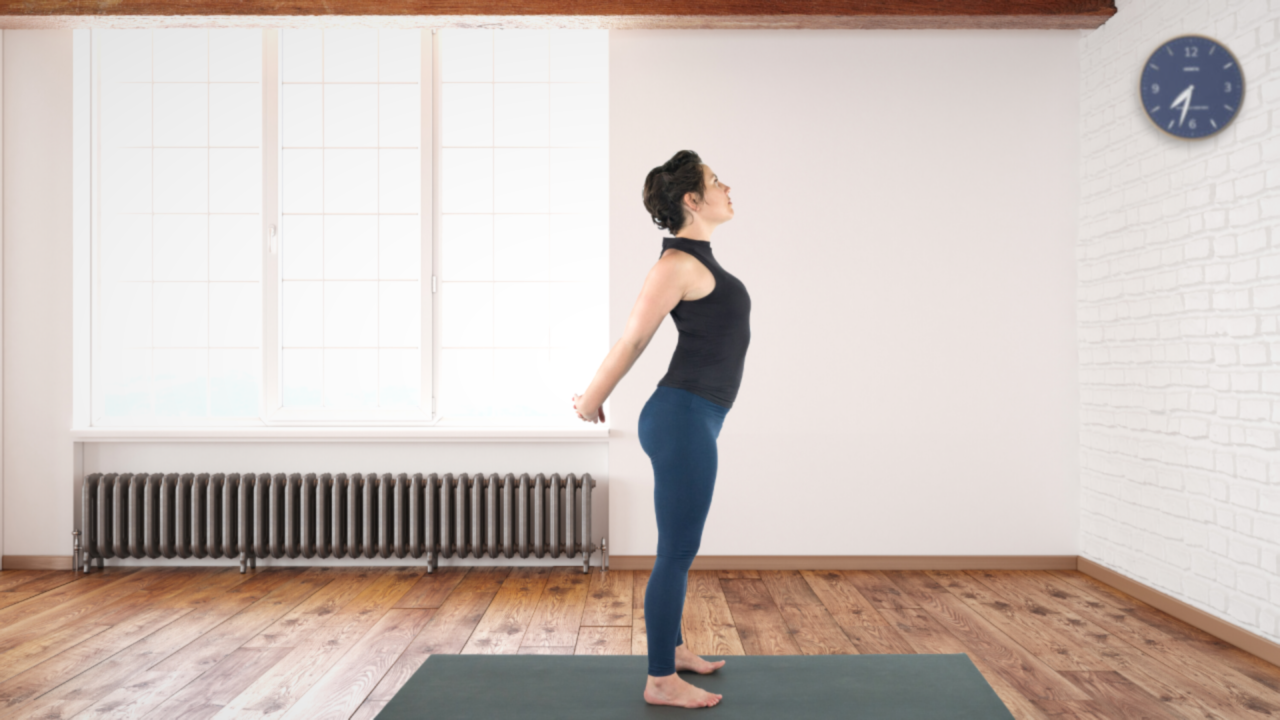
7:33
